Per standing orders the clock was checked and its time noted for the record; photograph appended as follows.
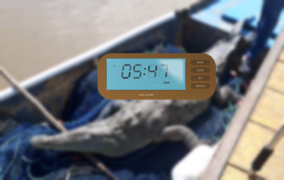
5:47
